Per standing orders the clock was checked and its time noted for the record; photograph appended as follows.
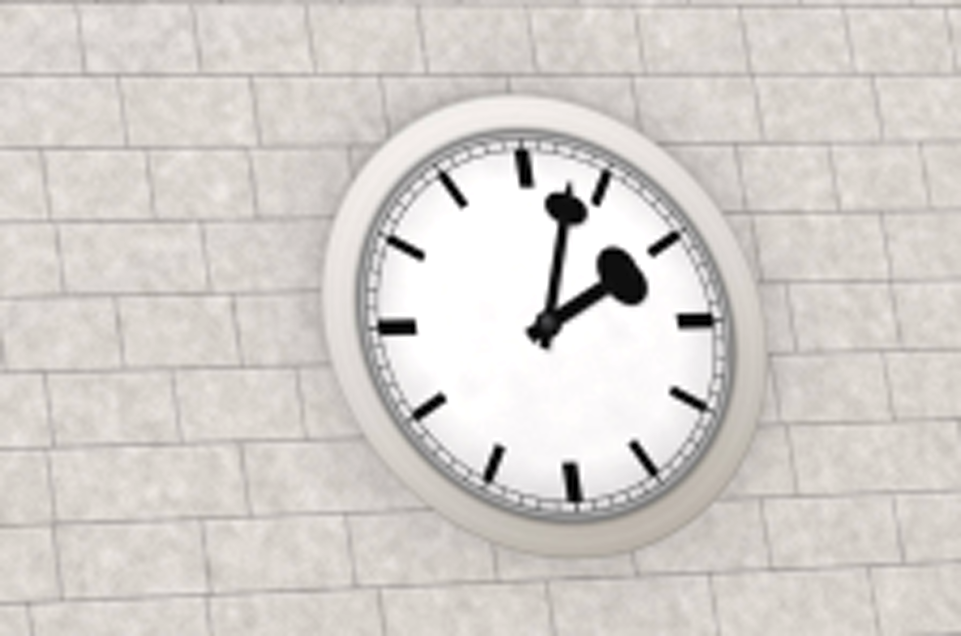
2:03
